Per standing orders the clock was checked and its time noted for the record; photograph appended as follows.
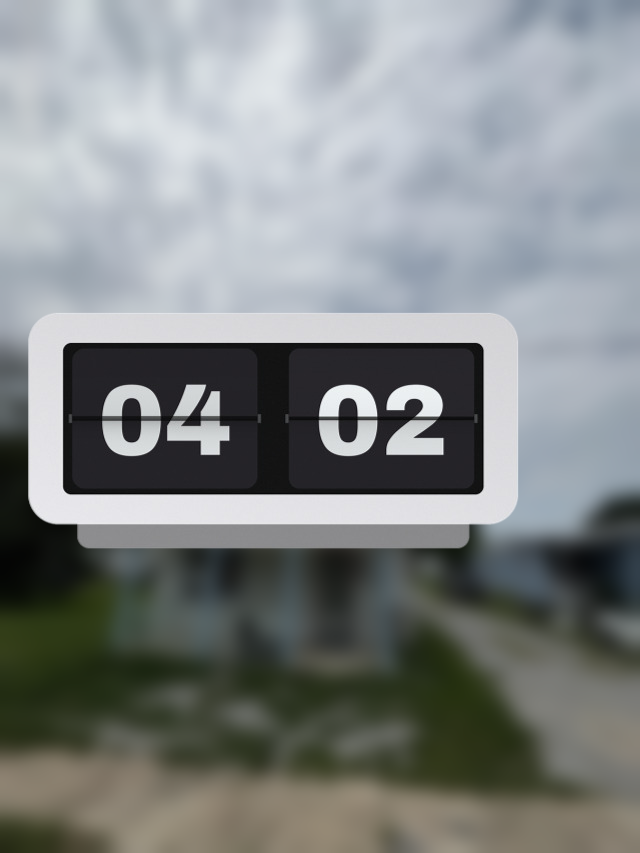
4:02
